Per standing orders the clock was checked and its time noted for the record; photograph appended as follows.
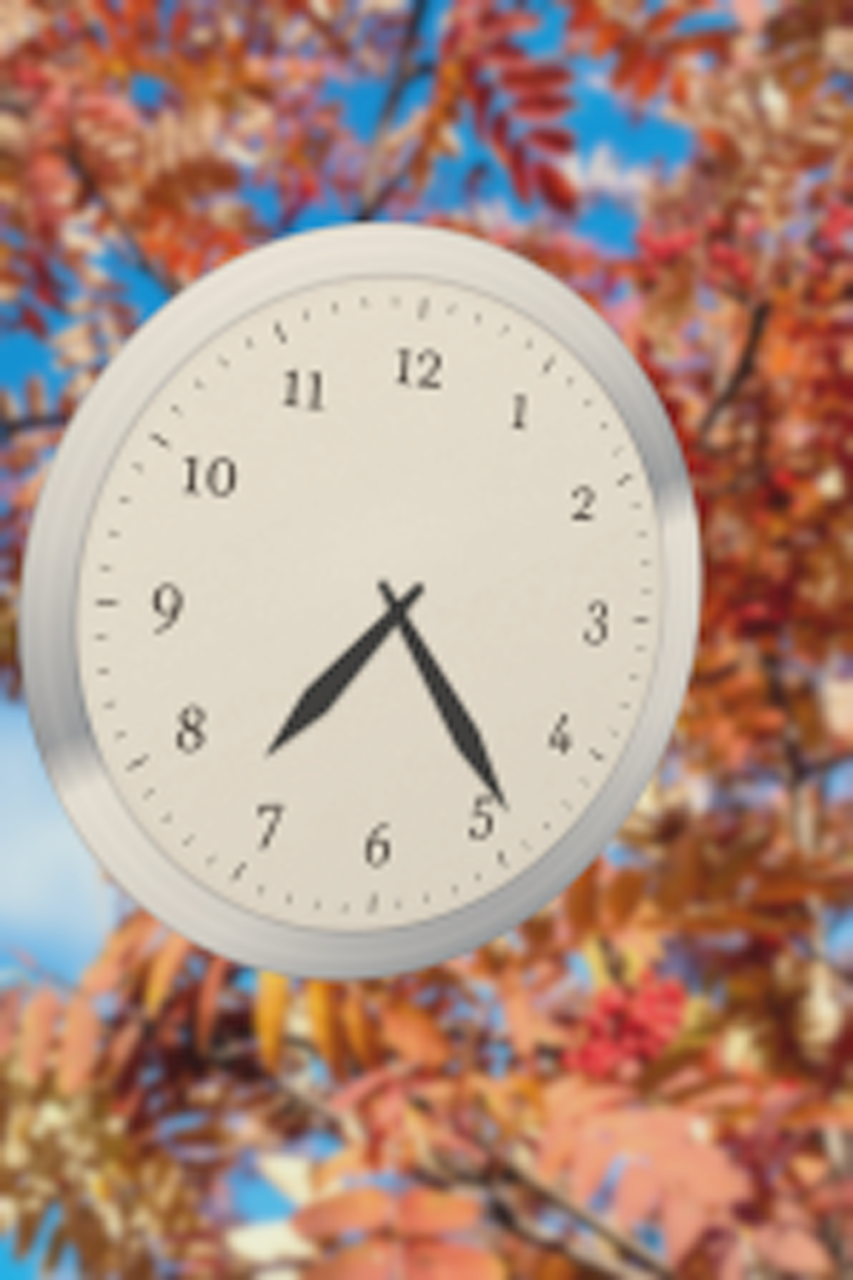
7:24
